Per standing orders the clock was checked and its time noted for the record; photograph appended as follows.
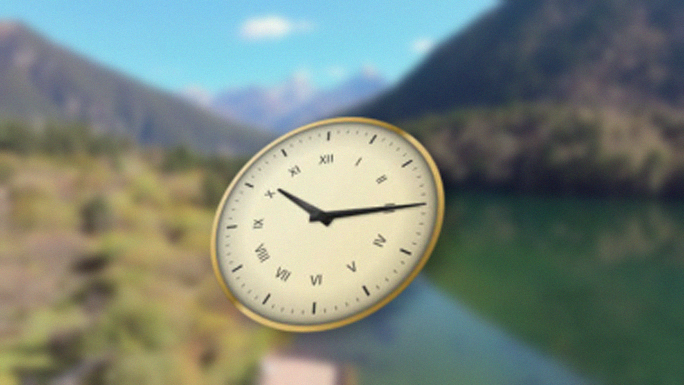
10:15
